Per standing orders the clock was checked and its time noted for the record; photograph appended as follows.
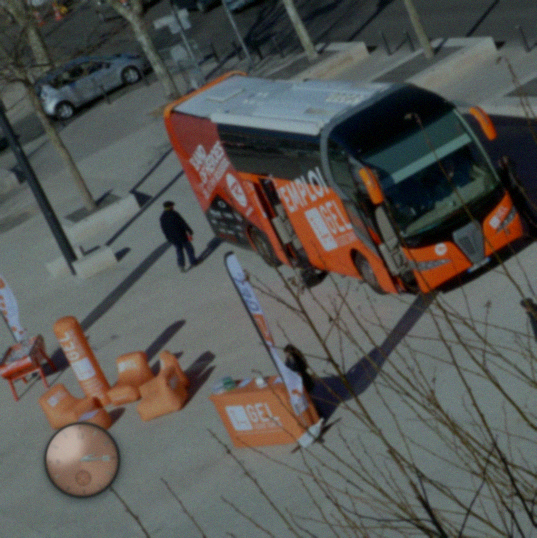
2:15
